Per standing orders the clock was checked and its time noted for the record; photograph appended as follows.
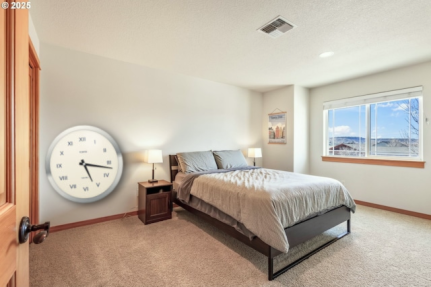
5:17
